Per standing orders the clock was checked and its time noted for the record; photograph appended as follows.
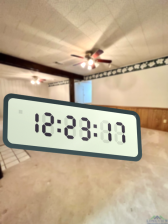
12:23:17
